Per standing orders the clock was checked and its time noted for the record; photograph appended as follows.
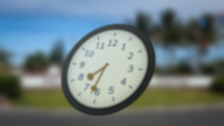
7:32
